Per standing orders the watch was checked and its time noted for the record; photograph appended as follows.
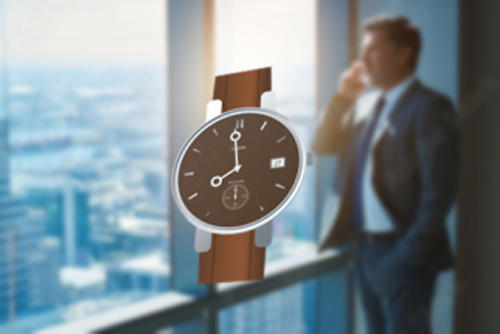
7:59
